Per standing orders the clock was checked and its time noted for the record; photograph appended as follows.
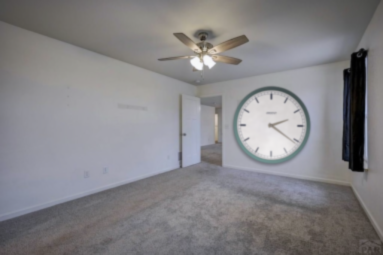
2:21
